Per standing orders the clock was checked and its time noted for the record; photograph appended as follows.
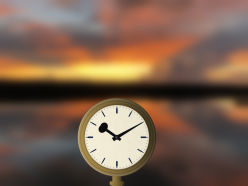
10:10
